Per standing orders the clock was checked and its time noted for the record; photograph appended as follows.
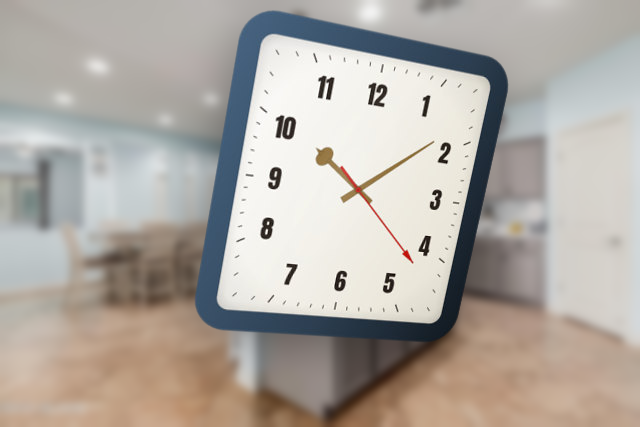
10:08:22
